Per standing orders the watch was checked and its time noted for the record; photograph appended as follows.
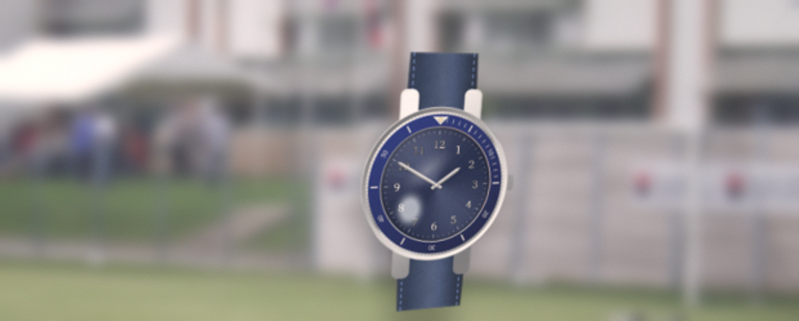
1:50
